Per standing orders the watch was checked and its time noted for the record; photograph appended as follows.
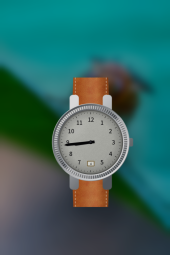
8:44
